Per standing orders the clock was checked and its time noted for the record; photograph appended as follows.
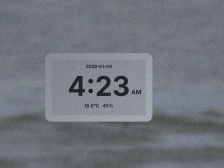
4:23
